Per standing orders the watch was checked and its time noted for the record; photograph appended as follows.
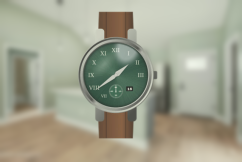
1:39
